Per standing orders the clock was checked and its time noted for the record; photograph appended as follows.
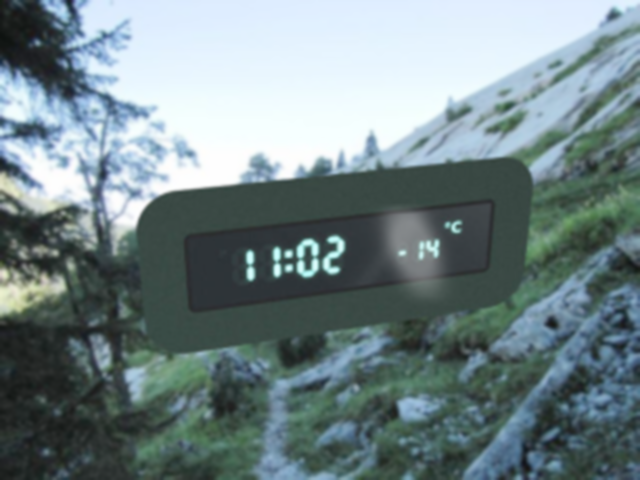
11:02
